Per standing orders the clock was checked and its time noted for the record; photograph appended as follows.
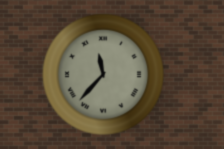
11:37
